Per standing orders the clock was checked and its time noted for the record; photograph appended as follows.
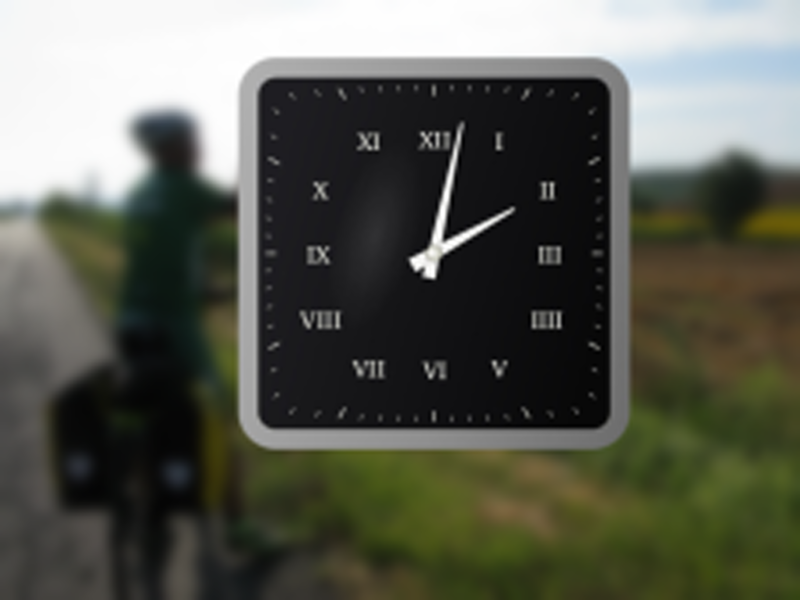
2:02
